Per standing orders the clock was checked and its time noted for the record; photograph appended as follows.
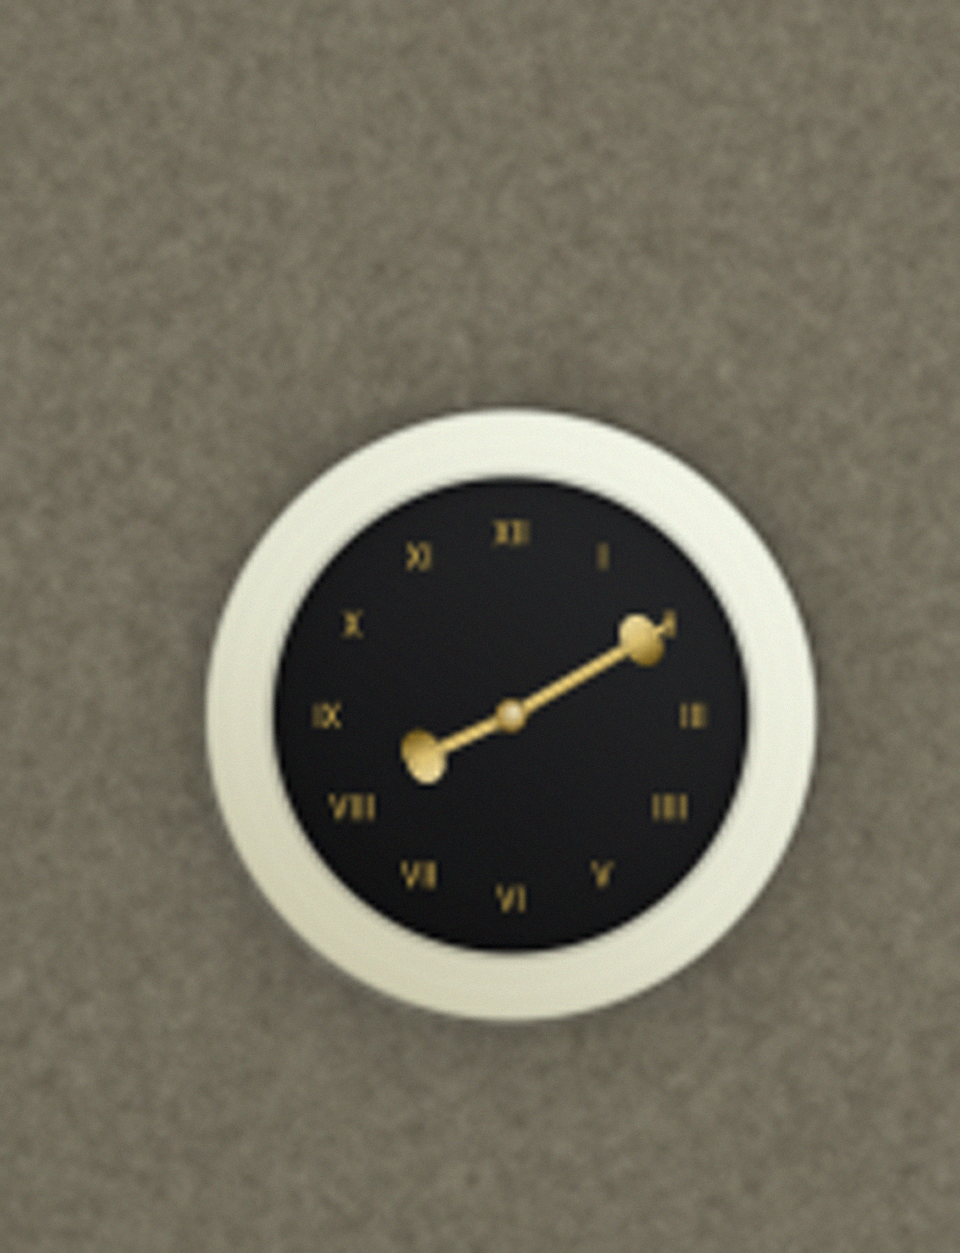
8:10
